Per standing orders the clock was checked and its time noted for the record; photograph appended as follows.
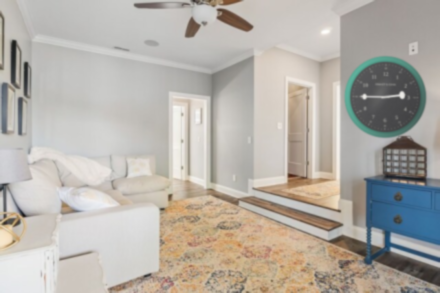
2:45
